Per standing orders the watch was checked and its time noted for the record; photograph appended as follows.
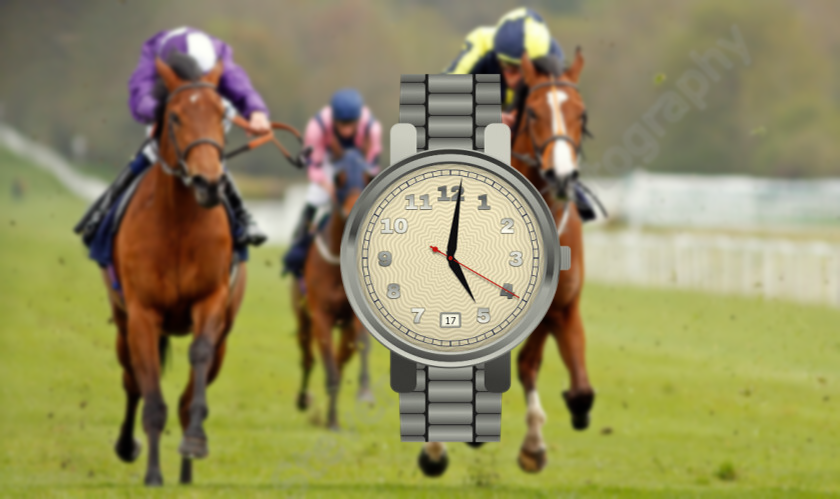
5:01:20
